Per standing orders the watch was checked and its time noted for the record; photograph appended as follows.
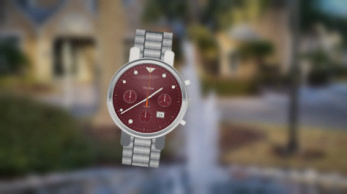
1:39
